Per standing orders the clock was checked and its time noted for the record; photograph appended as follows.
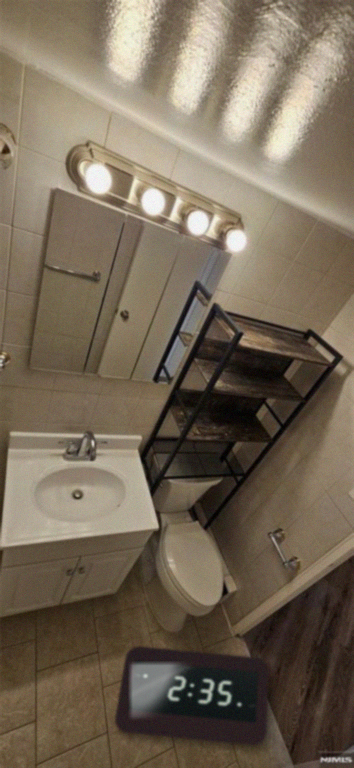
2:35
